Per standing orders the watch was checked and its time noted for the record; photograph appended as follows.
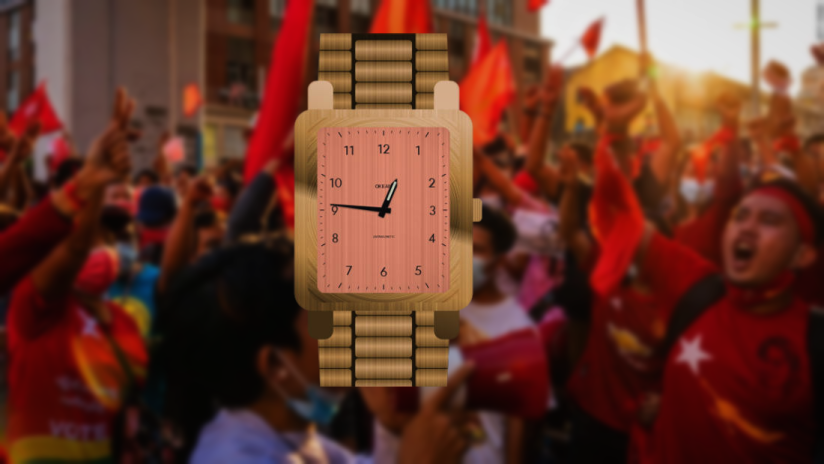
12:46
